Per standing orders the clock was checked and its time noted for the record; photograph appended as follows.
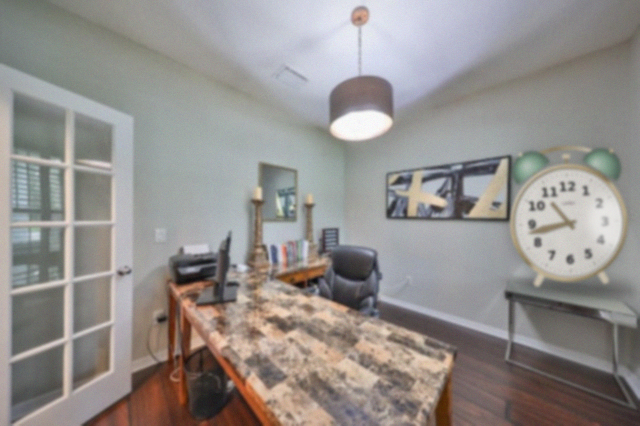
10:43
